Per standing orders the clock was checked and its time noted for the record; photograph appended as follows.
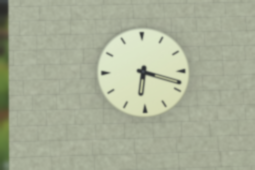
6:18
